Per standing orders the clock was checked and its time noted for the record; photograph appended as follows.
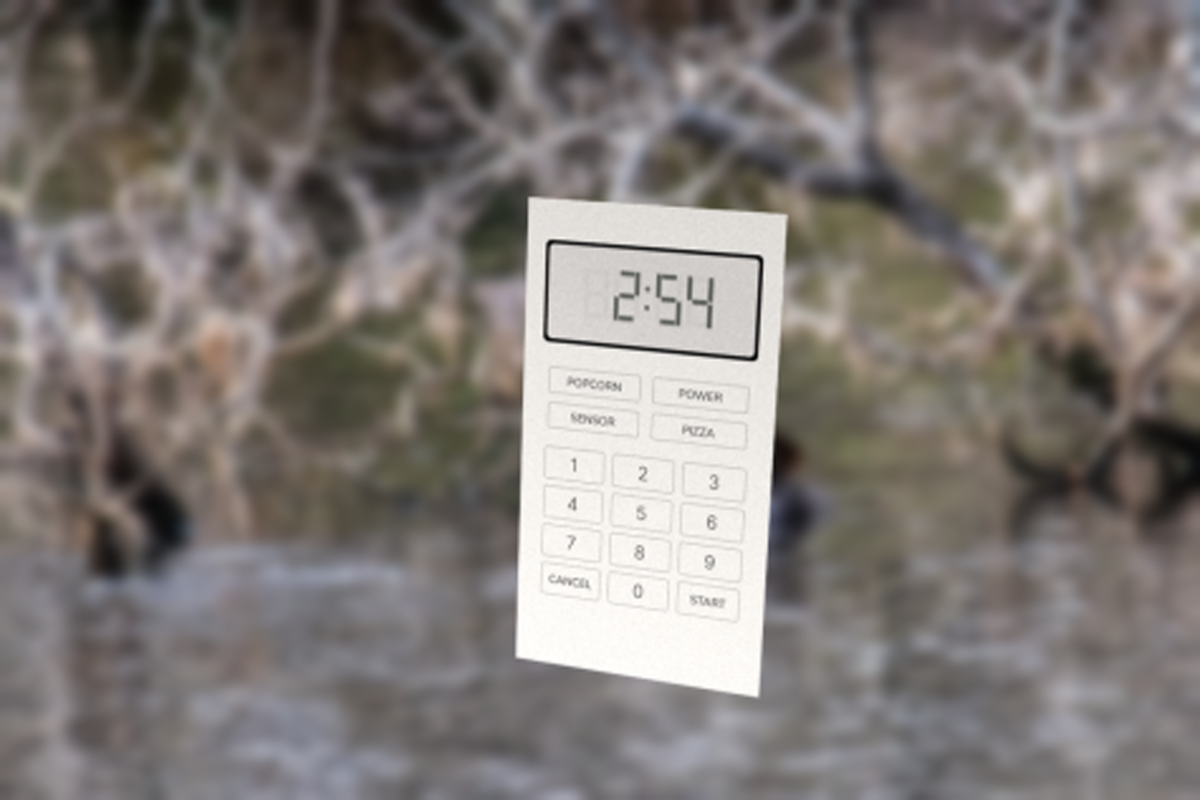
2:54
